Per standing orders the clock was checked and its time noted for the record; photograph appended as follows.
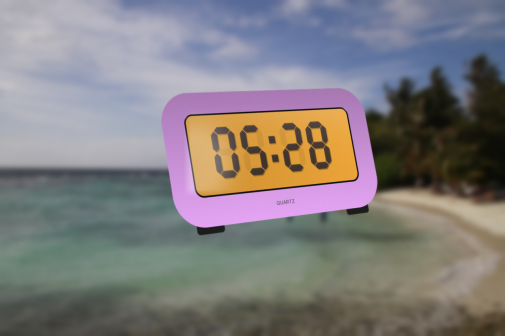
5:28
